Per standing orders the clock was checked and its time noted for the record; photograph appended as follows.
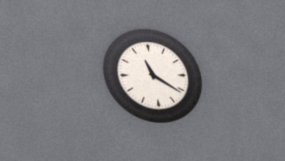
11:21
